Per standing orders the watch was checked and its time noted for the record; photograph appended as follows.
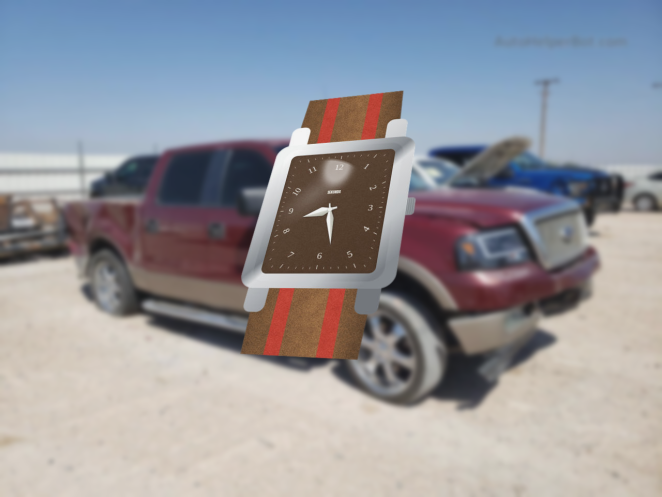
8:28
